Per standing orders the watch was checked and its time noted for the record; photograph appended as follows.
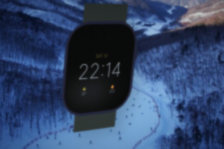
22:14
